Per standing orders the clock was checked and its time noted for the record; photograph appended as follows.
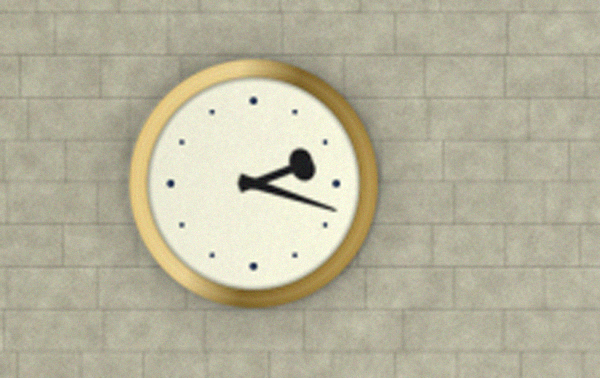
2:18
